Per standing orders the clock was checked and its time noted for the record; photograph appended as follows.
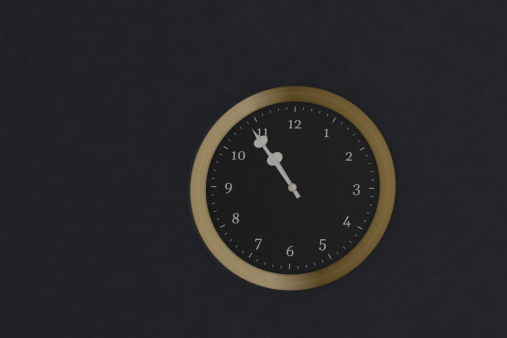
10:54
